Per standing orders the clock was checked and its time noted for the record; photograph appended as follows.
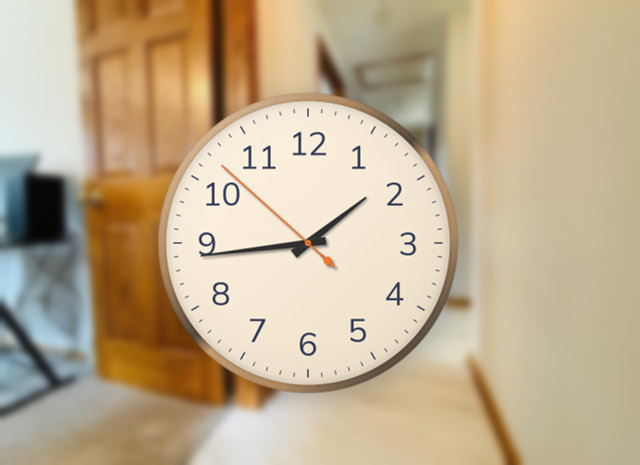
1:43:52
